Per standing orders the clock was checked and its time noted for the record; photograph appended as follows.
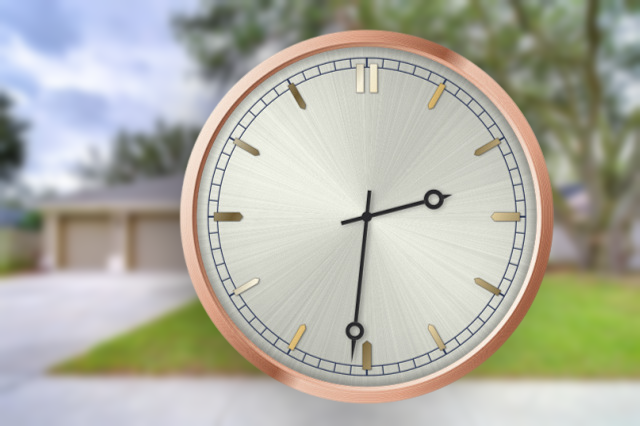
2:31
